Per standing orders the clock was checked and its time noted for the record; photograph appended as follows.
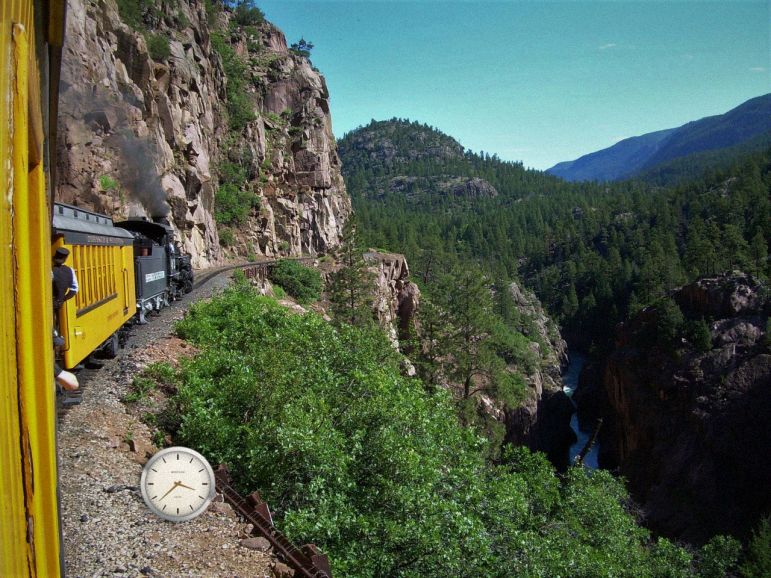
3:38
